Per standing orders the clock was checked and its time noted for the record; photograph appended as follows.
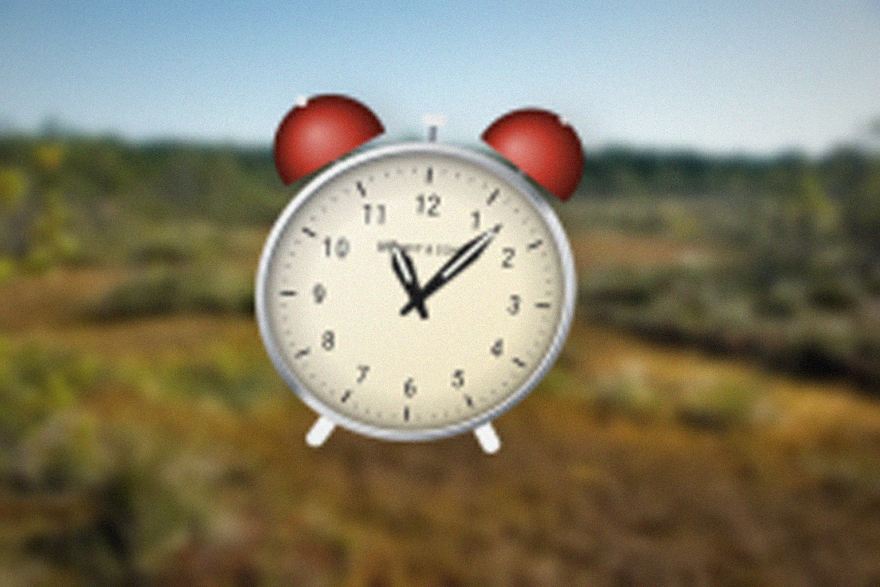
11:07
